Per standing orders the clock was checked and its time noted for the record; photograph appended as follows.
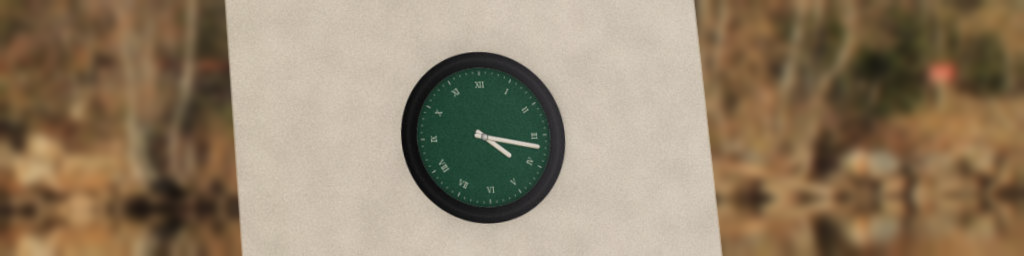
4:17
